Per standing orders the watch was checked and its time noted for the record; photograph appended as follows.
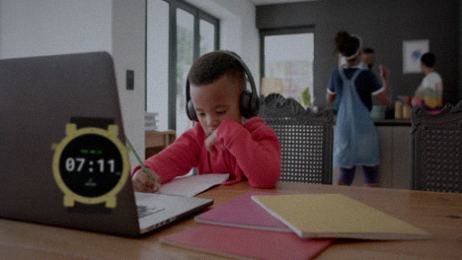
7:11
